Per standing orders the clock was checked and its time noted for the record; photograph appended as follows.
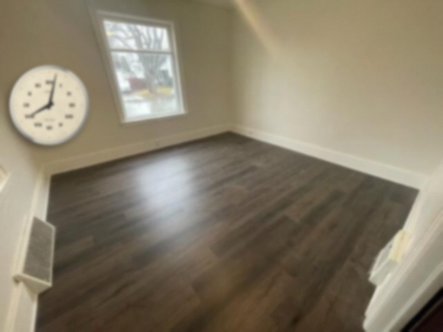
8:02
